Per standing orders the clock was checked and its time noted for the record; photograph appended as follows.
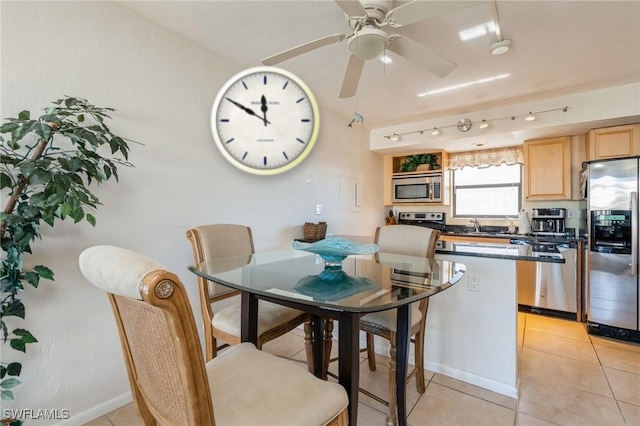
11:50
